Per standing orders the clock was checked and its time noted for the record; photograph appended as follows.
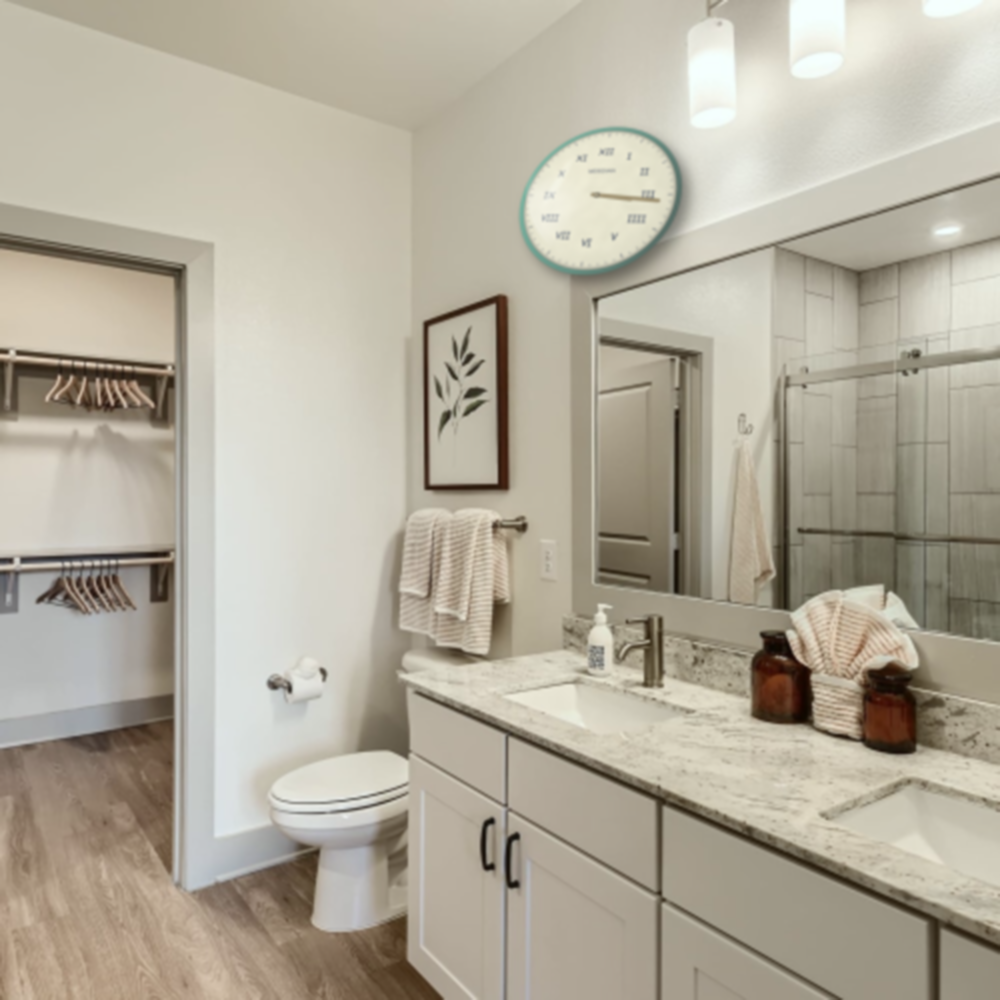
3:16
